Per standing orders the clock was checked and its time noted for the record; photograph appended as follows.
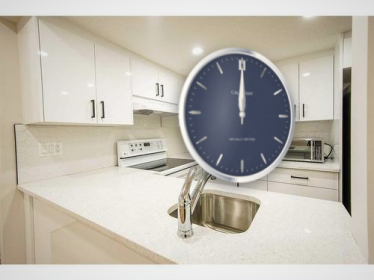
12:00
